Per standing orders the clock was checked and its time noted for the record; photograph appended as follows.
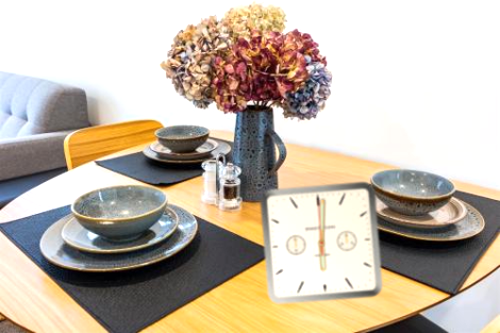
6:01
